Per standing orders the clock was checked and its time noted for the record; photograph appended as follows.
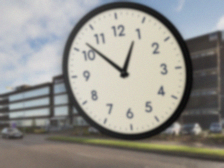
12:52
